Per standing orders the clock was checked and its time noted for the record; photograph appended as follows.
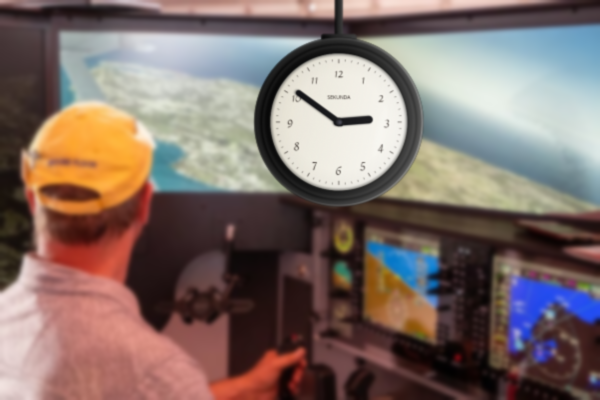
2:51
